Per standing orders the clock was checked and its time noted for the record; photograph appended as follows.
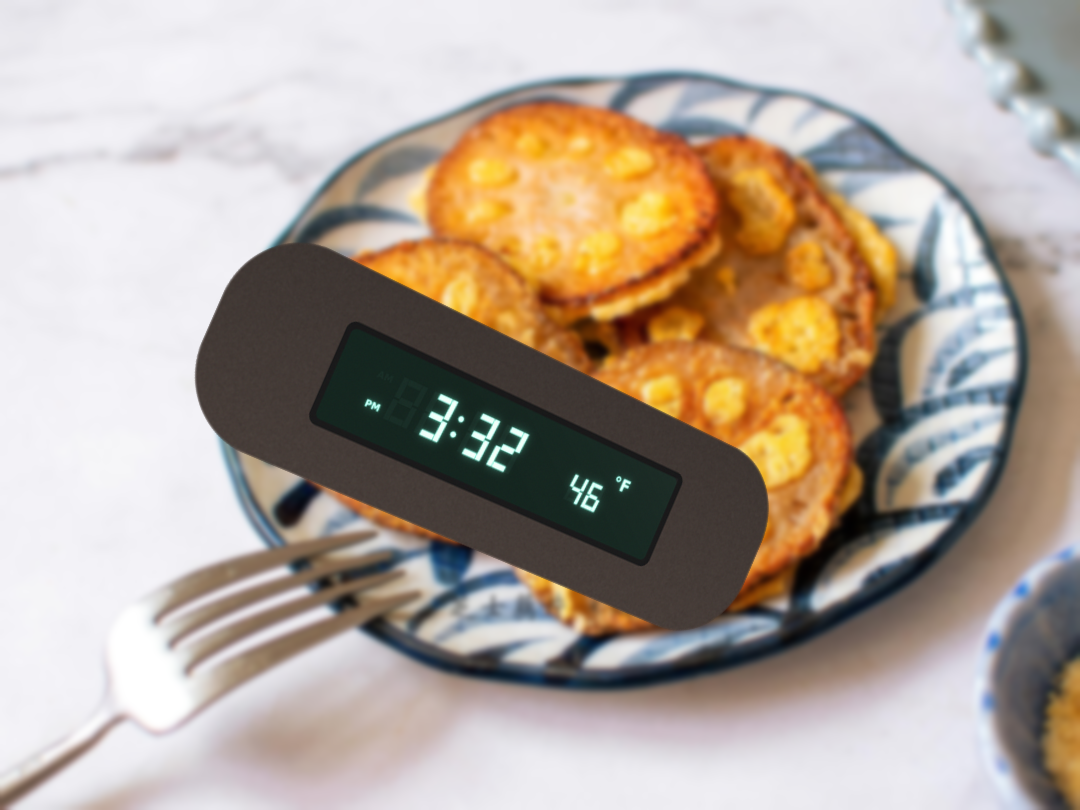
3:32
